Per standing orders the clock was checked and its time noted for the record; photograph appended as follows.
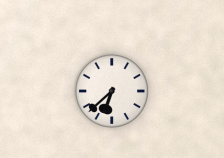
6:38
